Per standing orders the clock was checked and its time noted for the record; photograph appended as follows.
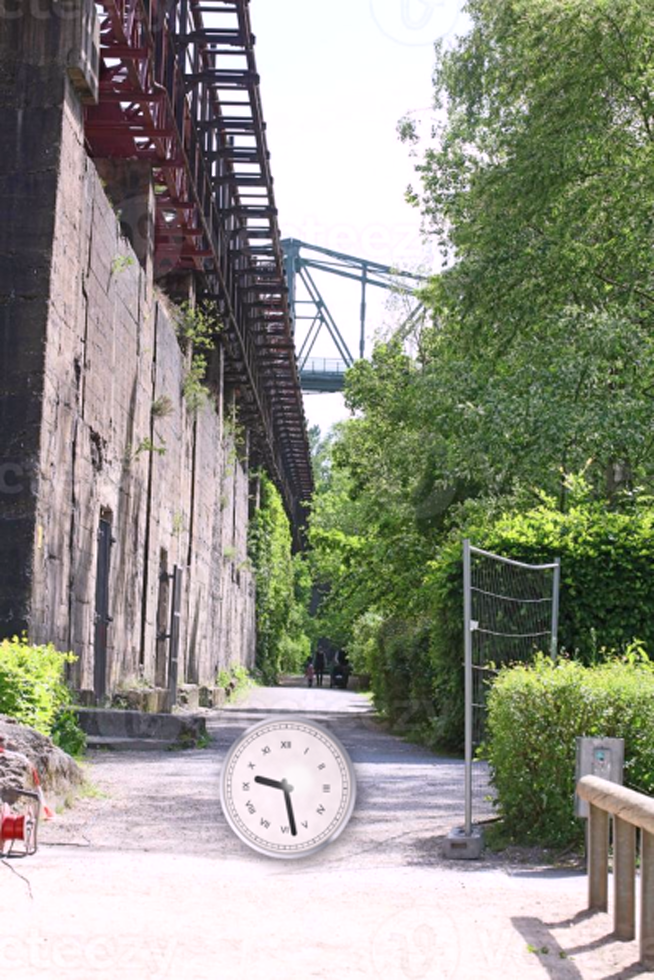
9:28
